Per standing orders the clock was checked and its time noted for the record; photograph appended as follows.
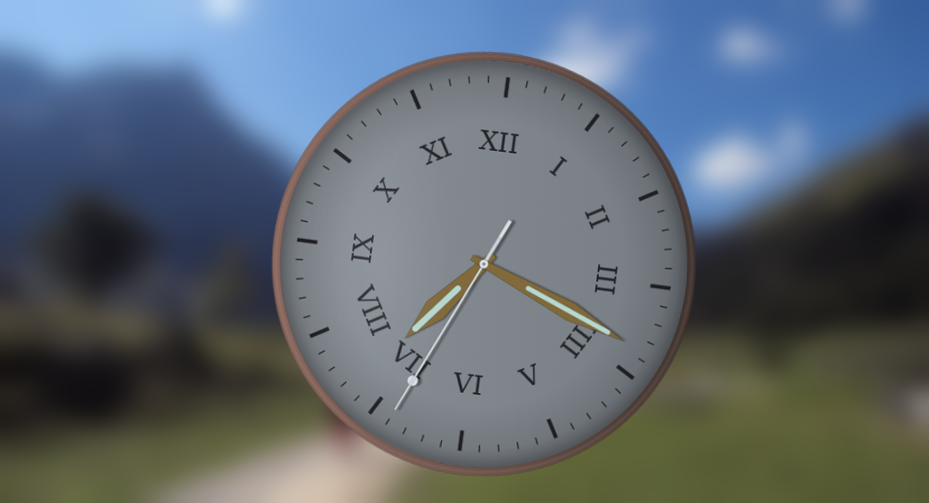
7:18:34
